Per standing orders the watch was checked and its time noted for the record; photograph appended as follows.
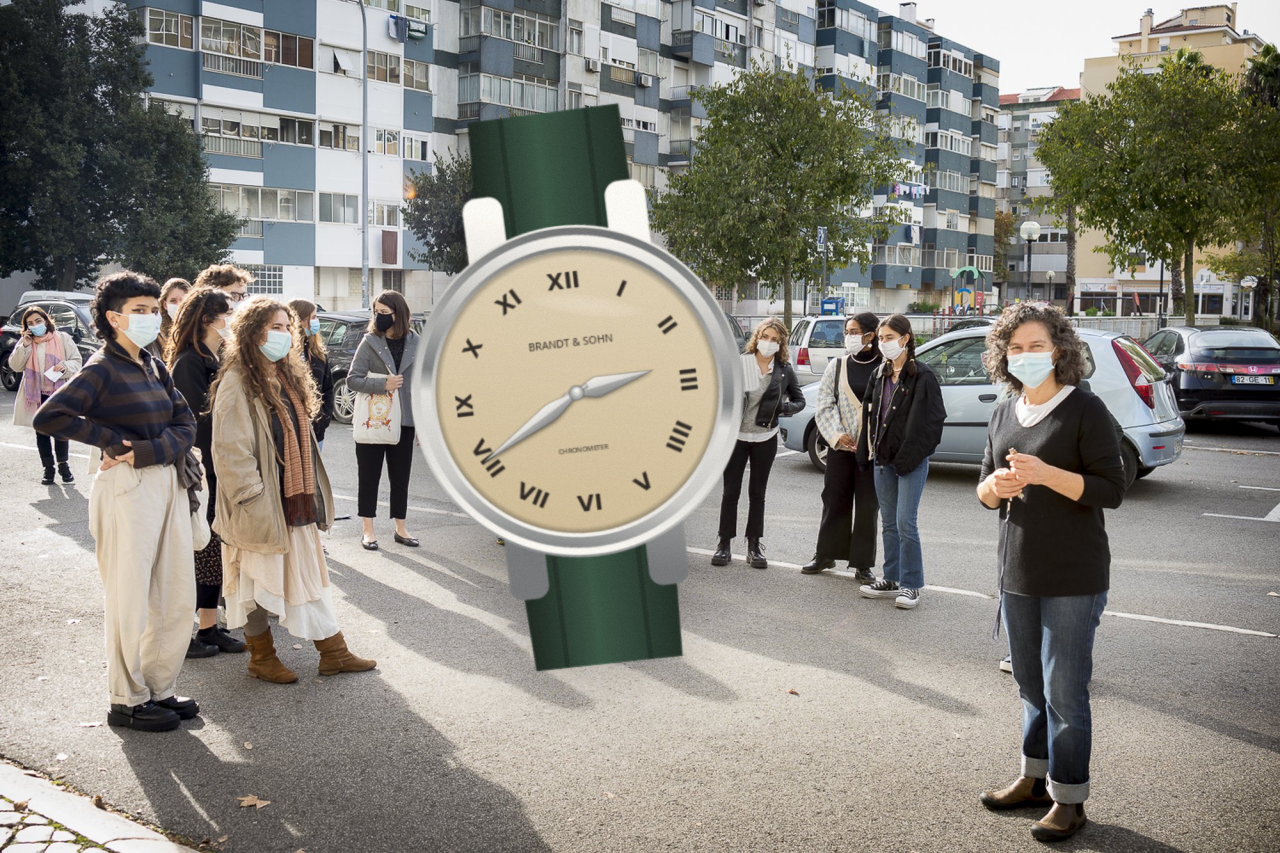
2:40
